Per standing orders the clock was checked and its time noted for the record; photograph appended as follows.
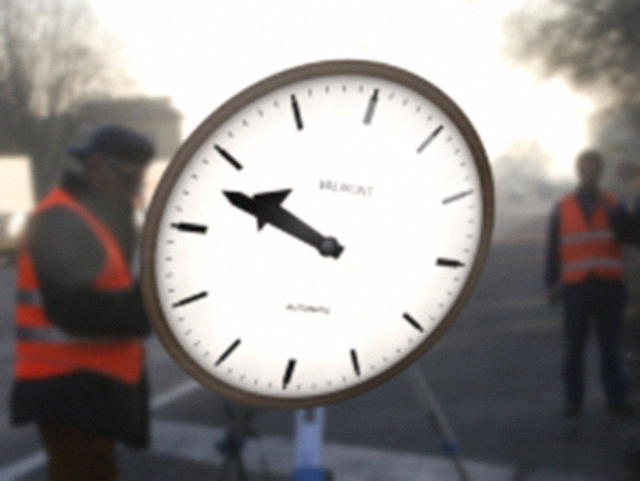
9:48
